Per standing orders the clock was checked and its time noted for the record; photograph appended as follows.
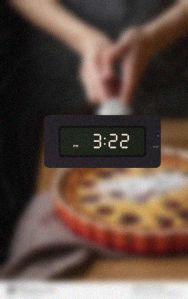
3:22
